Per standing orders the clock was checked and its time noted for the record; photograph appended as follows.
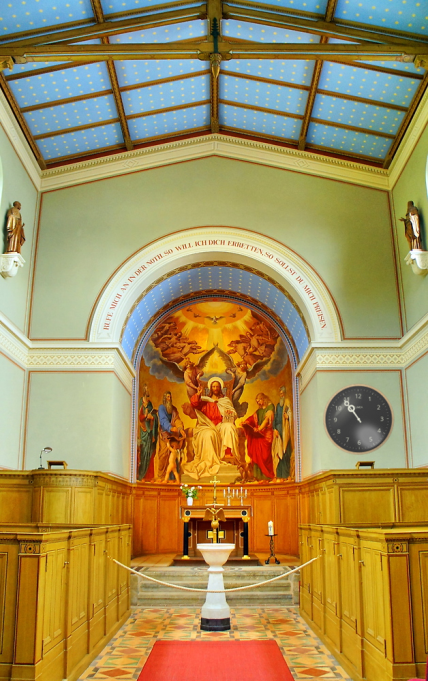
10:54
